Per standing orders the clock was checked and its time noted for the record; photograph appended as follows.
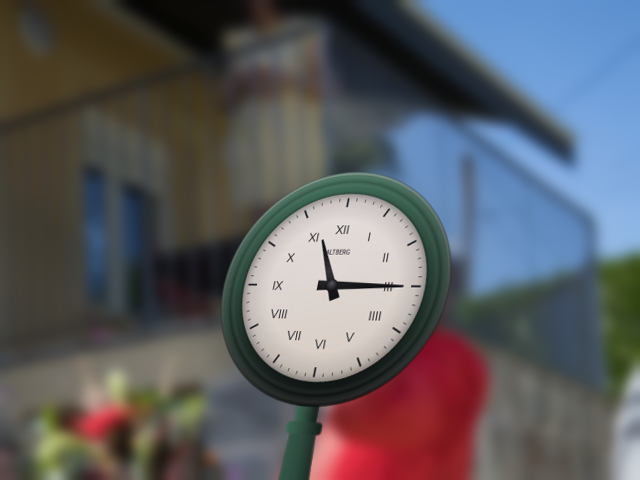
11:15
